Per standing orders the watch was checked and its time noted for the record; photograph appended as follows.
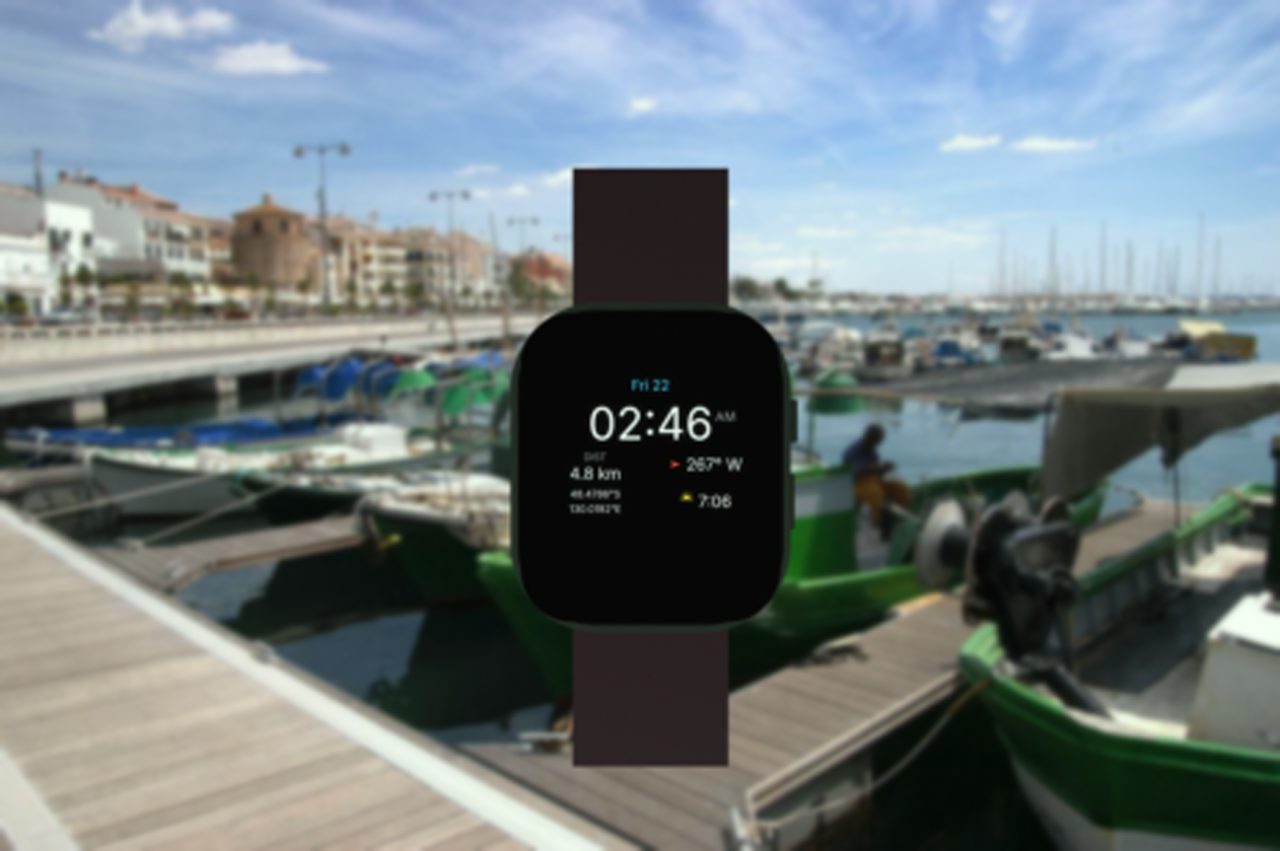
2:46
